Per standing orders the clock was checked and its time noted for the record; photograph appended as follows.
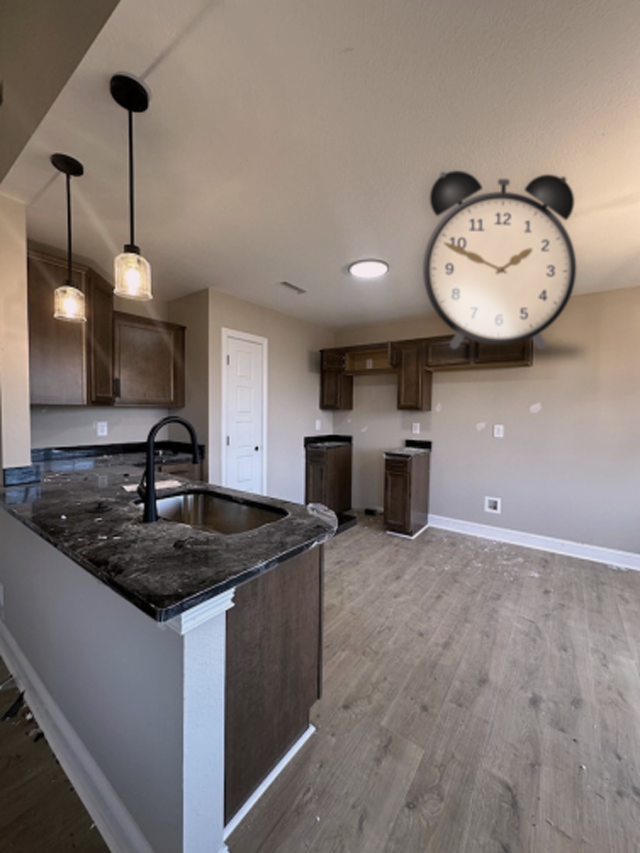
1:49
